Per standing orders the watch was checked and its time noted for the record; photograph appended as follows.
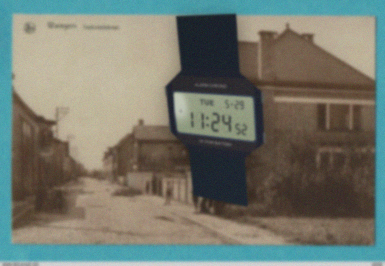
11:24
